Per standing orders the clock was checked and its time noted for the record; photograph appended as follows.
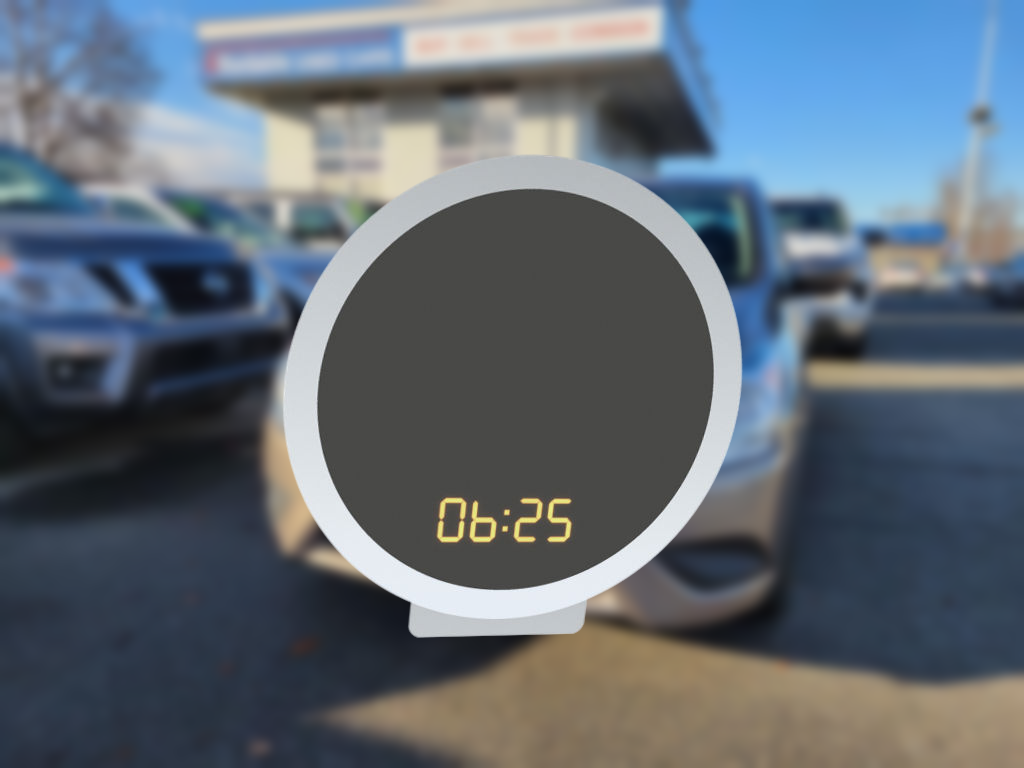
6:25
